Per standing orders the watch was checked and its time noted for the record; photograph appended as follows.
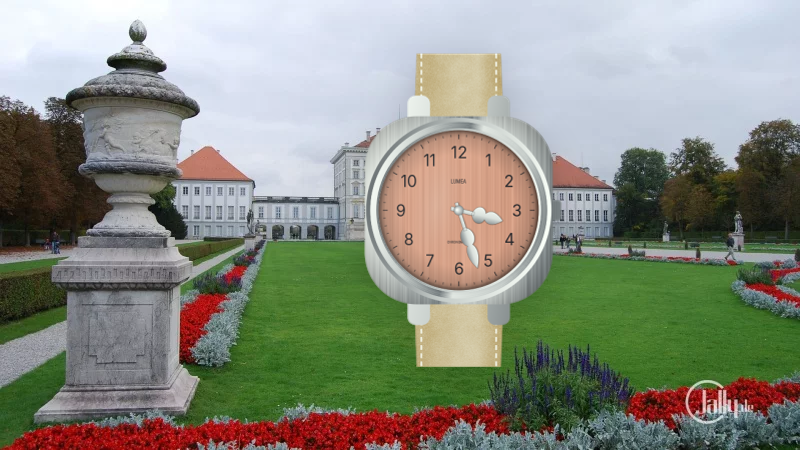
3:27
